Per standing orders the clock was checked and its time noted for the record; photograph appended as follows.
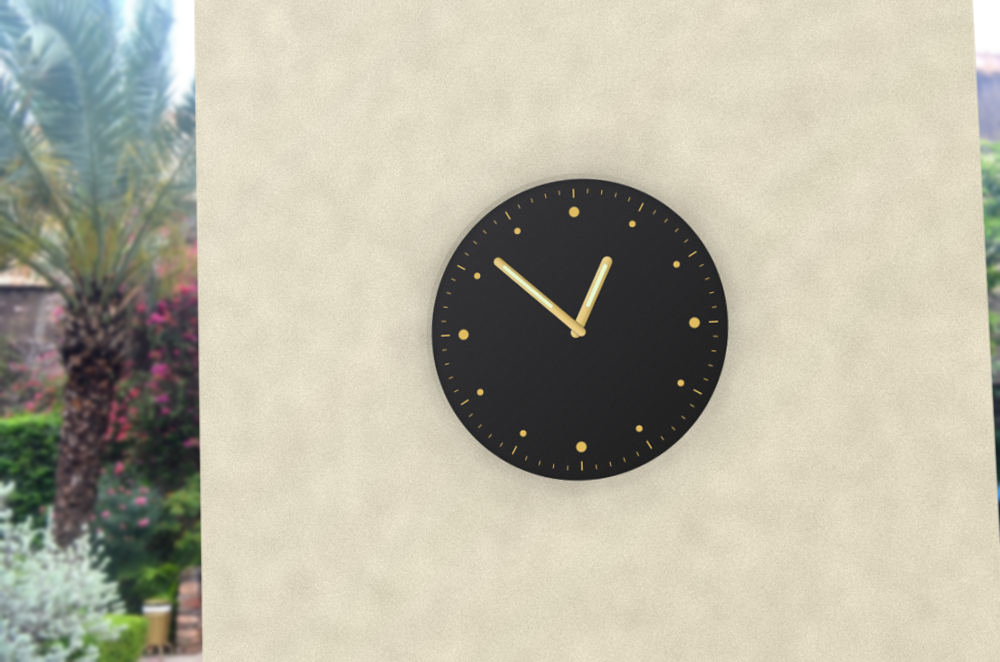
12:52
